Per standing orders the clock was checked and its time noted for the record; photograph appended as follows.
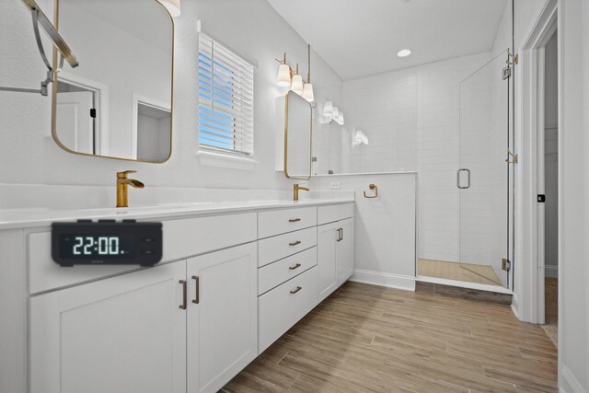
22:00
